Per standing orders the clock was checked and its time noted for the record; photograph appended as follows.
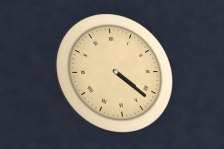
4:22
